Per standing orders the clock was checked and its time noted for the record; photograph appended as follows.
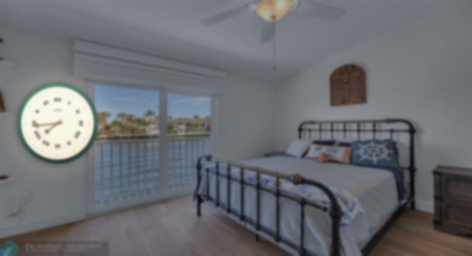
7:44
